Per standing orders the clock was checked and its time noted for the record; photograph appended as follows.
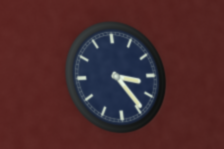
3:24
